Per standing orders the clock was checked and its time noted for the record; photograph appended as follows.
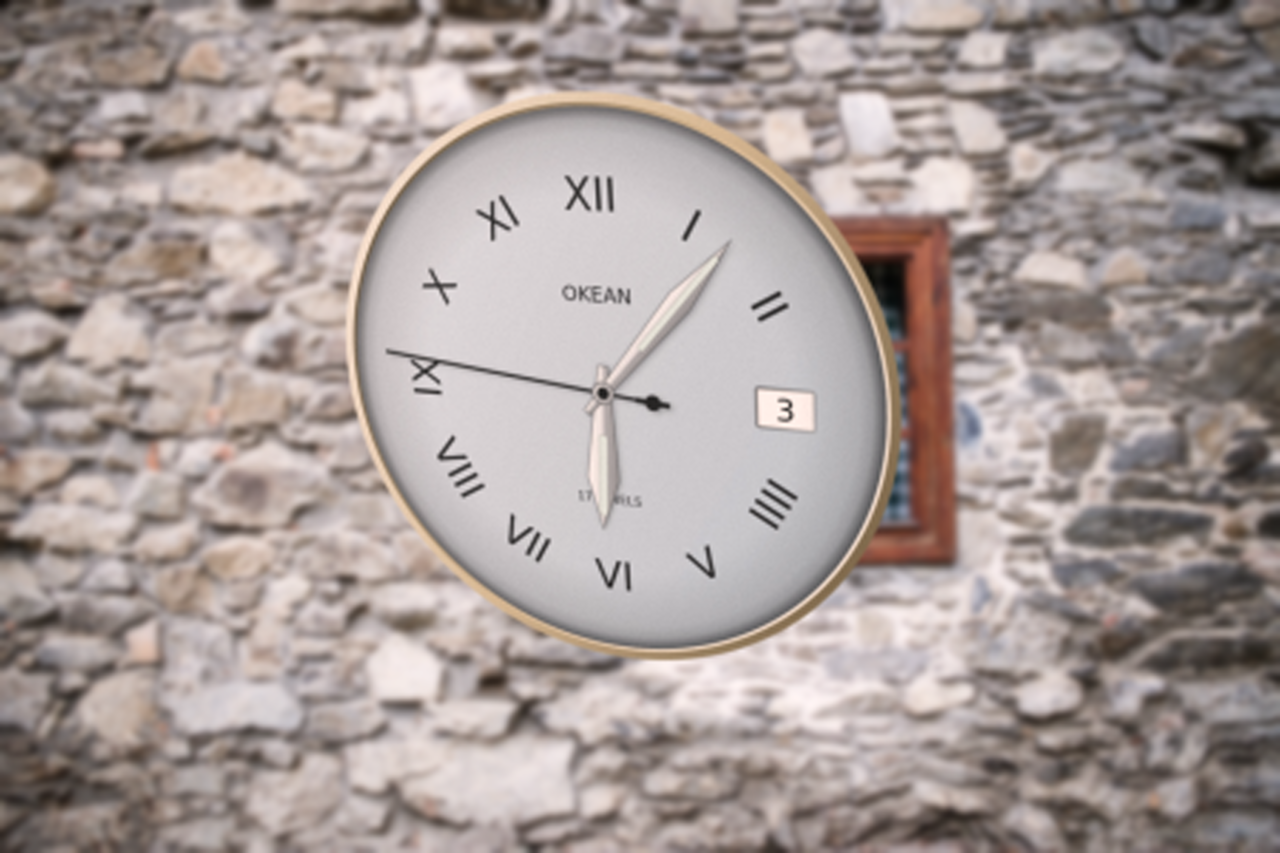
6:06:46
